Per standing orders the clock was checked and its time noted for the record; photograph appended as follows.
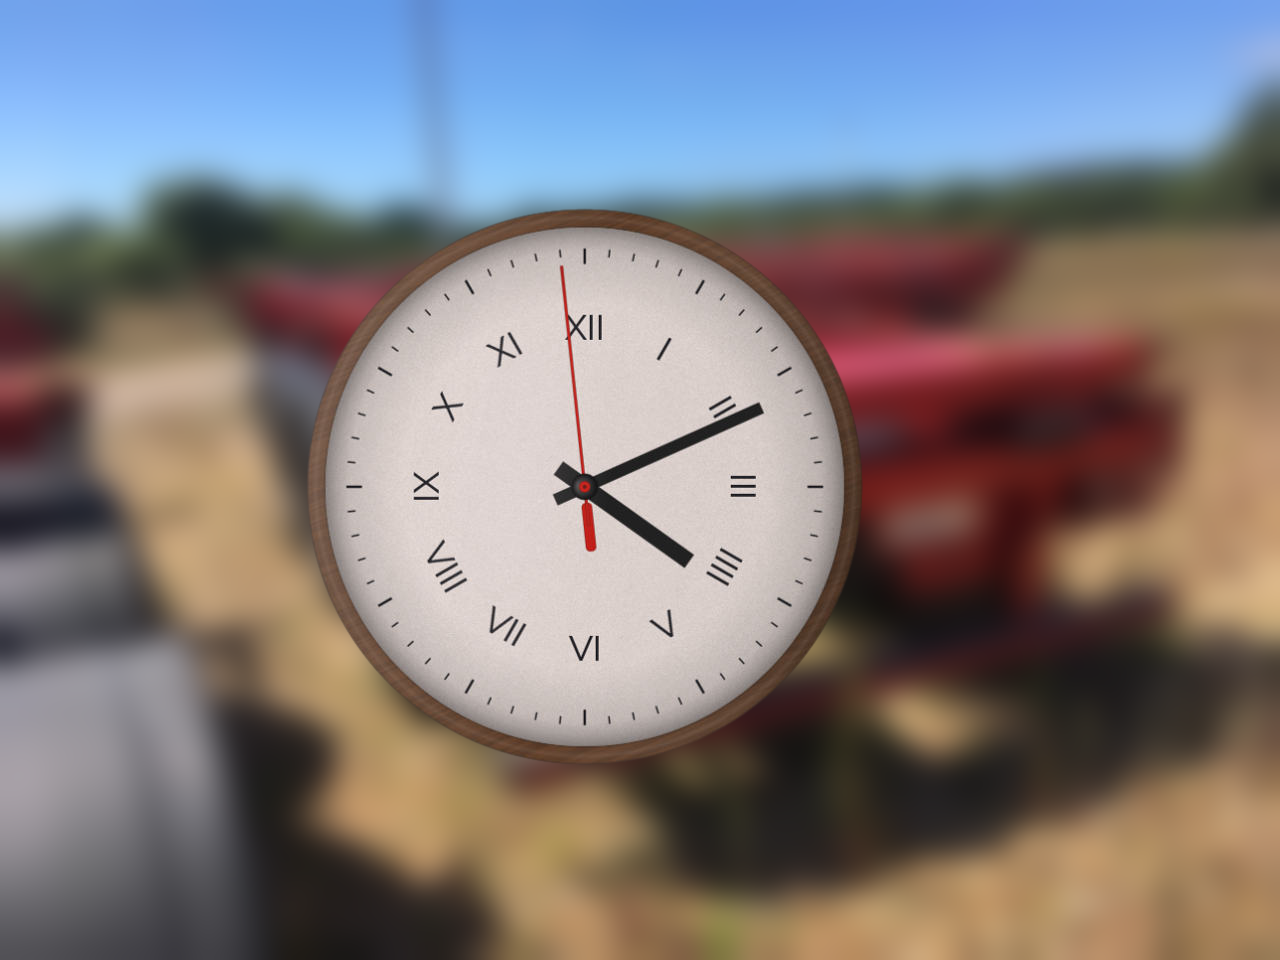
4:10:59
